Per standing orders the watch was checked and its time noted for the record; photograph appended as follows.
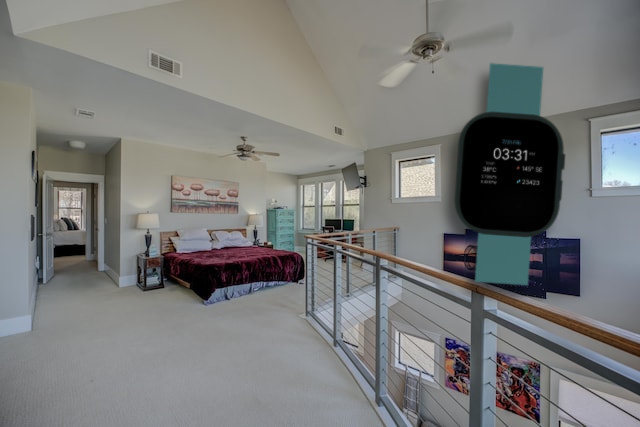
3:31
